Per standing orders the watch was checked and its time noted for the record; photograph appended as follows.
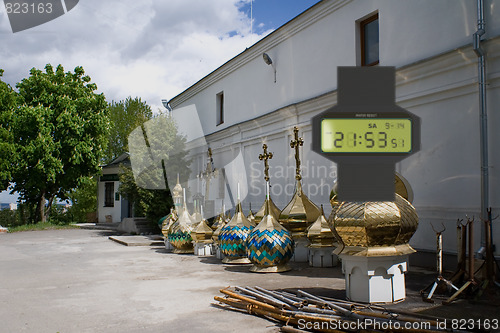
21:53:51
